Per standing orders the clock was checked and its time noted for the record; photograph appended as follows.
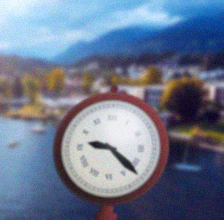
9:22
